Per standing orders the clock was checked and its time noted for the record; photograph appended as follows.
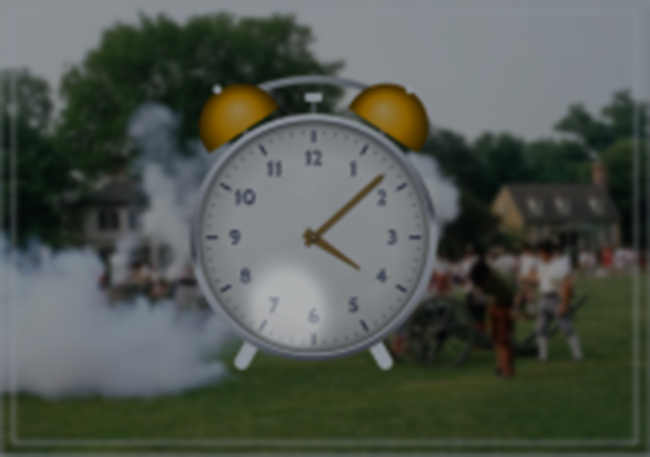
4:08
